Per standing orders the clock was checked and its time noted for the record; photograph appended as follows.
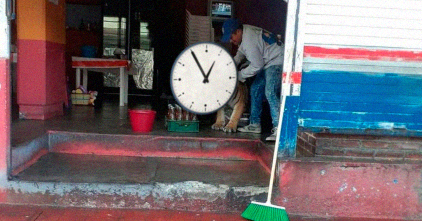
12:55
